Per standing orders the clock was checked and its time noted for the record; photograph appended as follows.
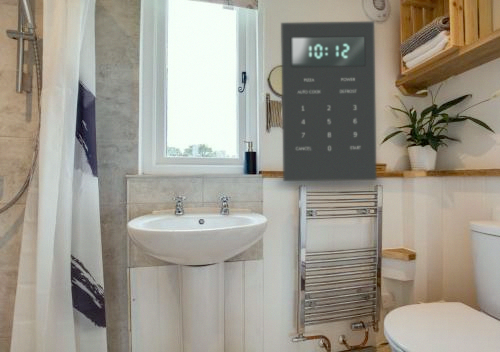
10:12
